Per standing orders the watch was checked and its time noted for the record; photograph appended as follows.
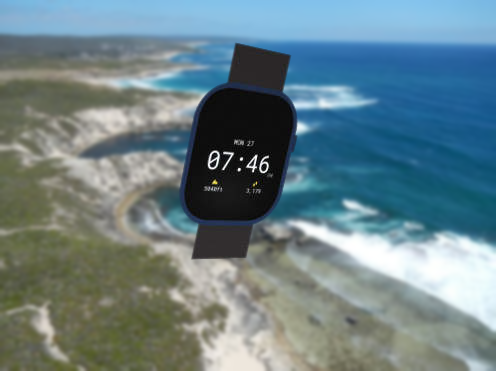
7:46
